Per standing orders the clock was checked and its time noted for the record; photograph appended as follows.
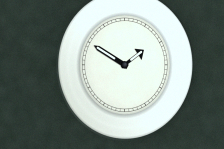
1:50
